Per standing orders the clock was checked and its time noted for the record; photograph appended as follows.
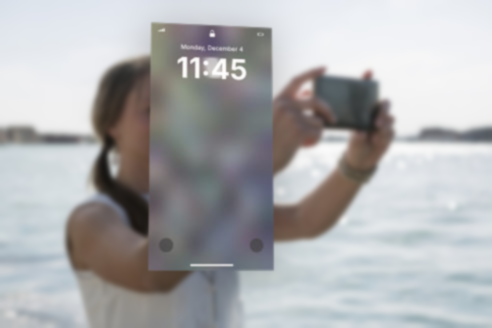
11:45
